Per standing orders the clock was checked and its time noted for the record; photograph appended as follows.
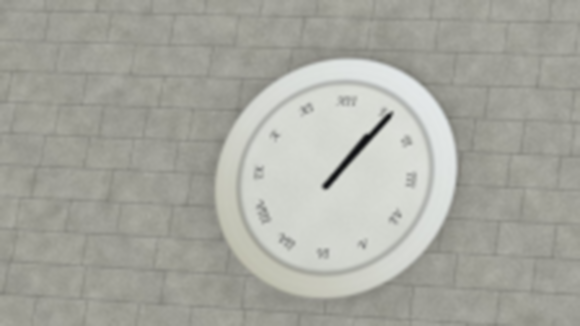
1:06
